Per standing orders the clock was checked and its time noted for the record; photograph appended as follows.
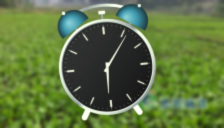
6:06
